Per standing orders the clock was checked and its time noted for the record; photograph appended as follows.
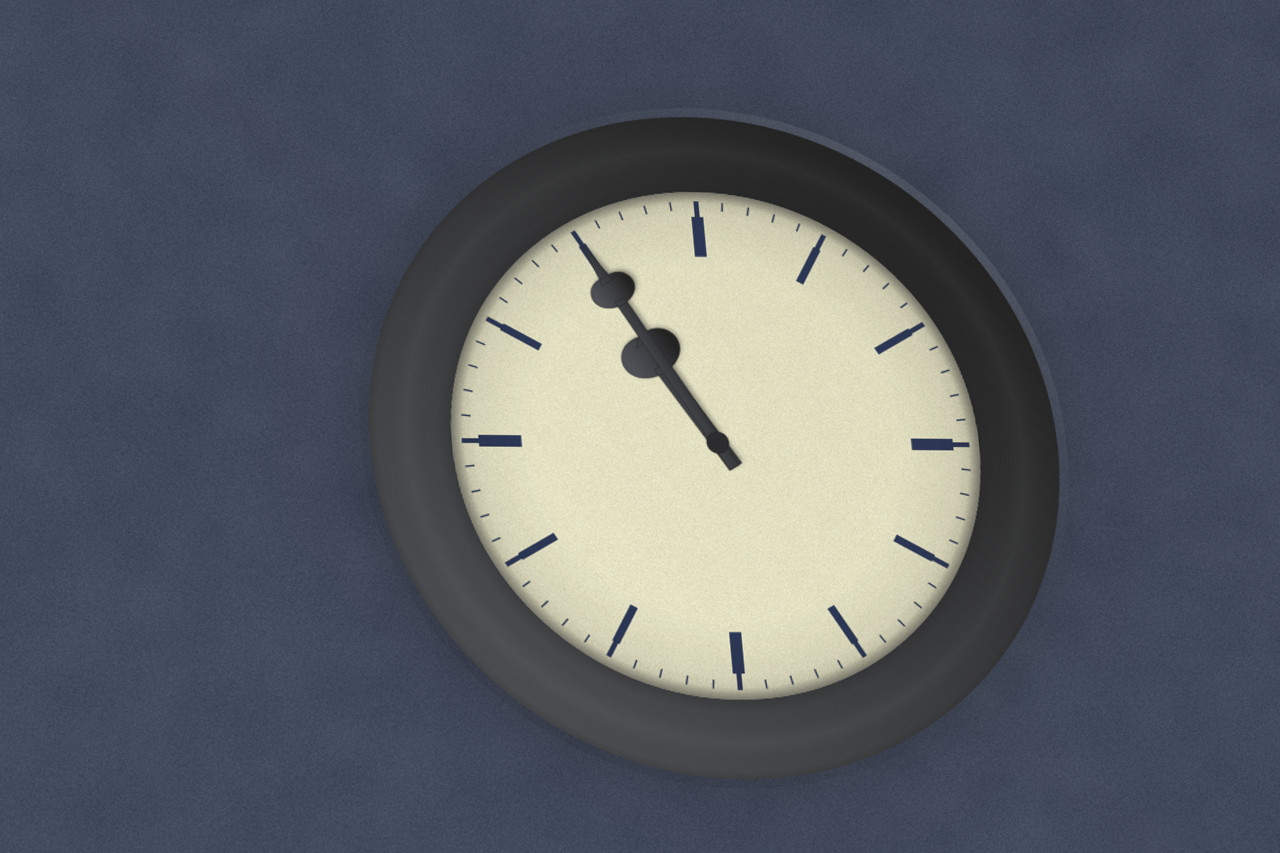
10:55
